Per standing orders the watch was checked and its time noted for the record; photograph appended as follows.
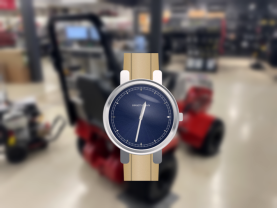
12:32
